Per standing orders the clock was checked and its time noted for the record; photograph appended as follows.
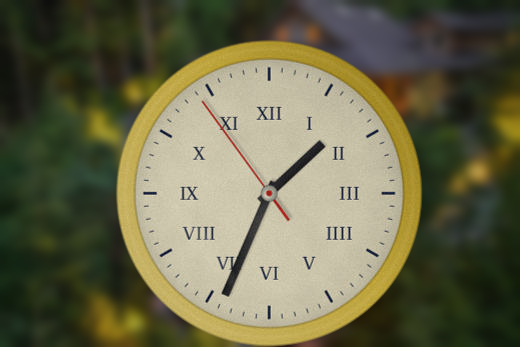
1:33:54
